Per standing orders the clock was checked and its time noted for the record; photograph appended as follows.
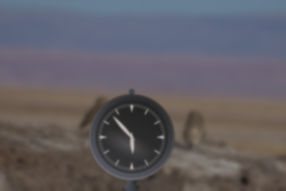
5:53
